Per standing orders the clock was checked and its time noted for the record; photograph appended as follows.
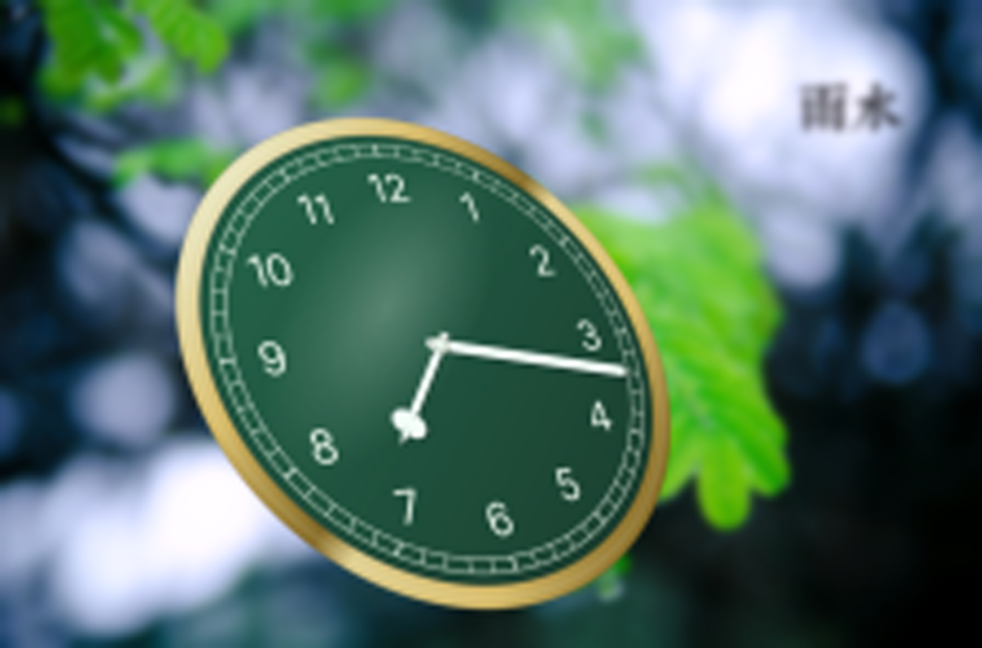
7:17
